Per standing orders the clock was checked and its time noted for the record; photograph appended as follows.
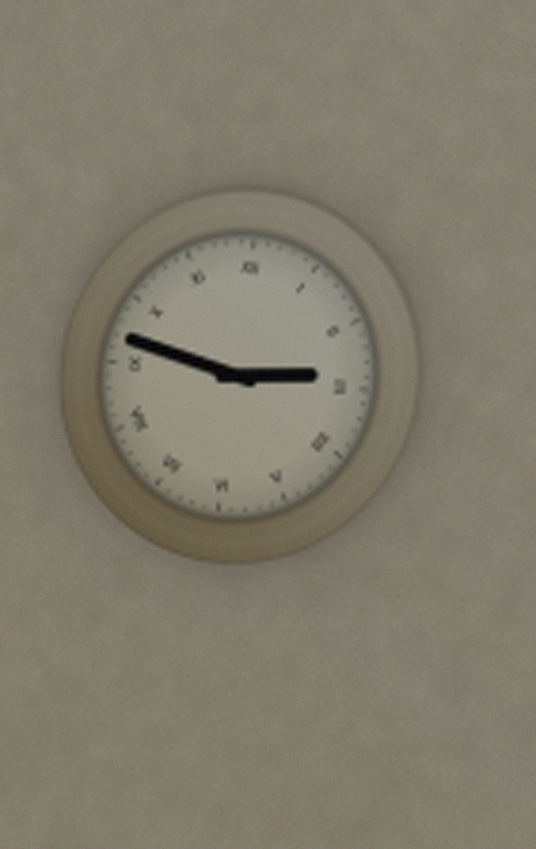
2:47
